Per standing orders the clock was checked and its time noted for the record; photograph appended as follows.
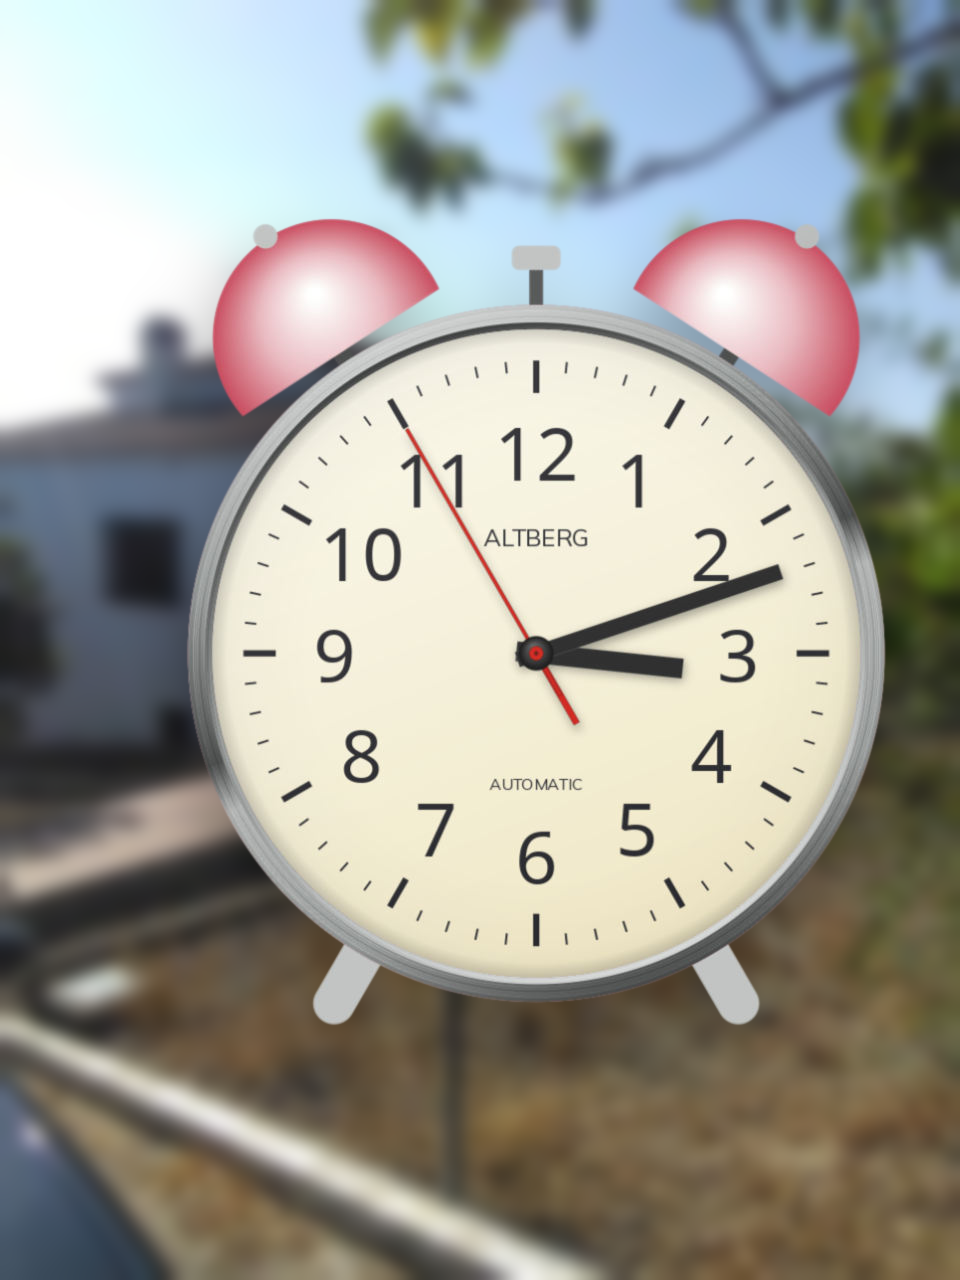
3:11:55
